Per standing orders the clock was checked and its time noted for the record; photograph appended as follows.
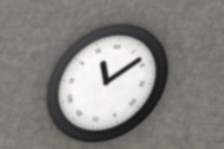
11:08
